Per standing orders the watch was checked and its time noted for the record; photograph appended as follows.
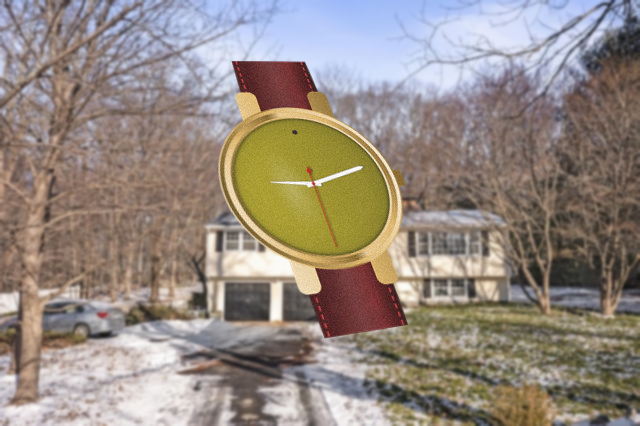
9:12:30
